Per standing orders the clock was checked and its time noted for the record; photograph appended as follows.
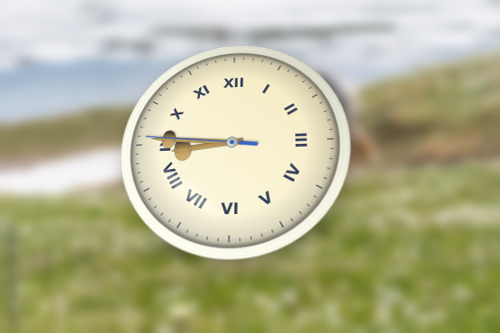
8:45:46
